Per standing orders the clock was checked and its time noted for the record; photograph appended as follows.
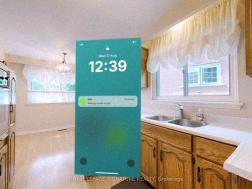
12:39
